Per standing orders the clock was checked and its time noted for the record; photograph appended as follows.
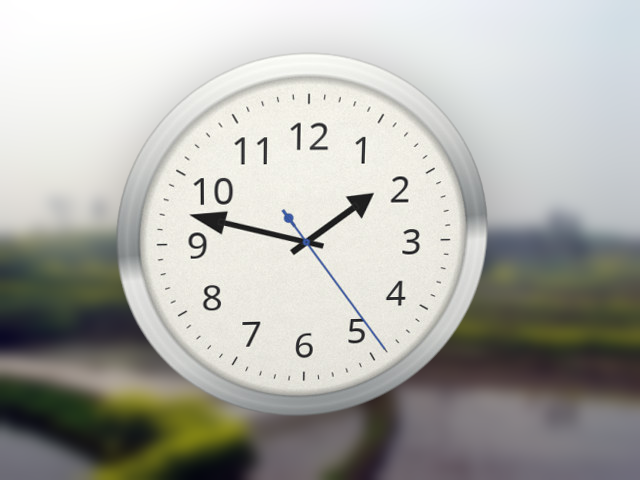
1:47:24
